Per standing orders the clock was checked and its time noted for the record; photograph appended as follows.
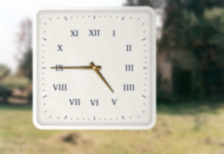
4:45
